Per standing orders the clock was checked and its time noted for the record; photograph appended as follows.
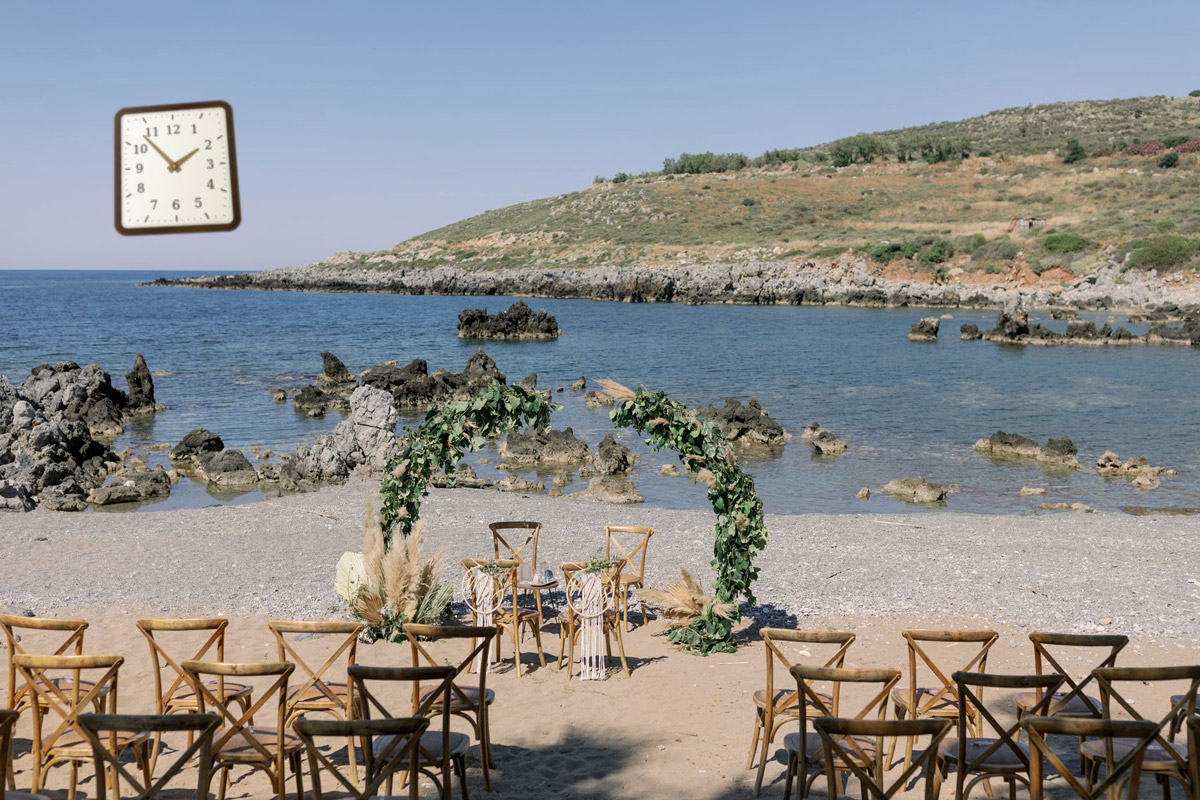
1:53
